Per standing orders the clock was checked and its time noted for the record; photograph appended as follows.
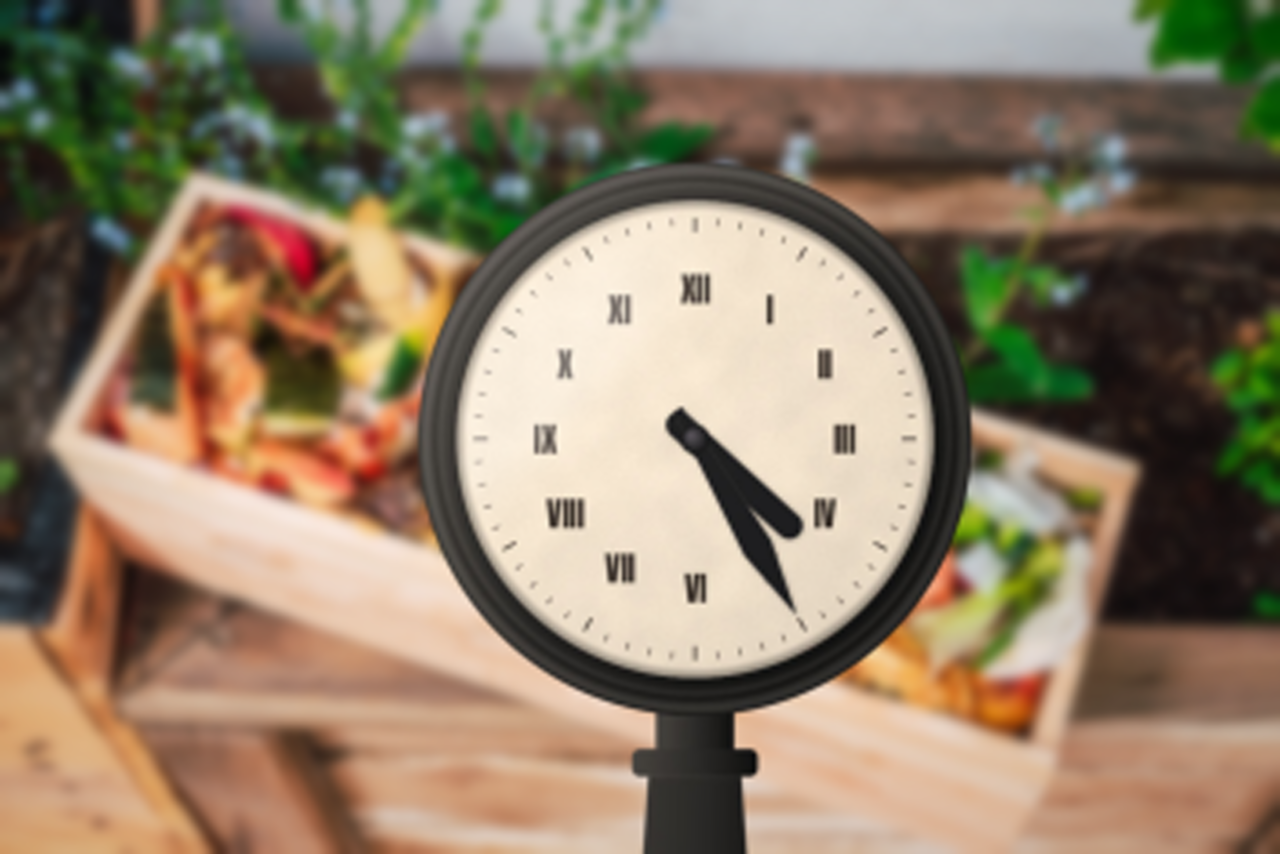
4:25
